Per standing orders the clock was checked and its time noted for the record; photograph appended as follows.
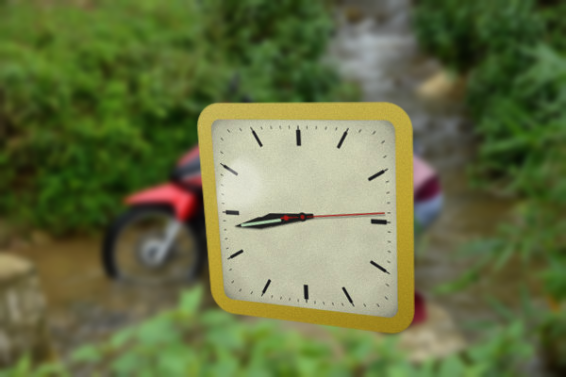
8:43:14
